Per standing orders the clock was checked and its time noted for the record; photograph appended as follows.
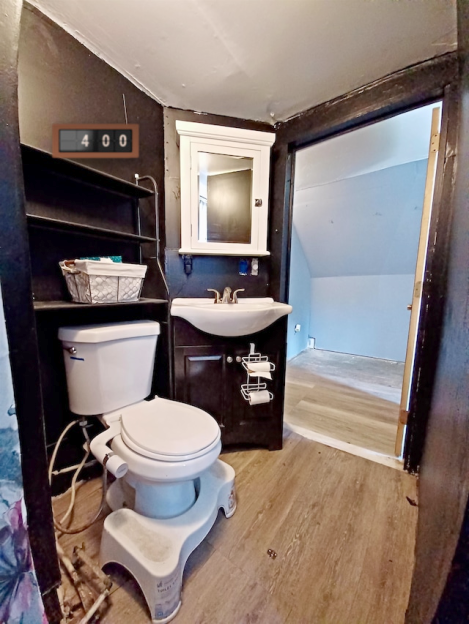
4:00
